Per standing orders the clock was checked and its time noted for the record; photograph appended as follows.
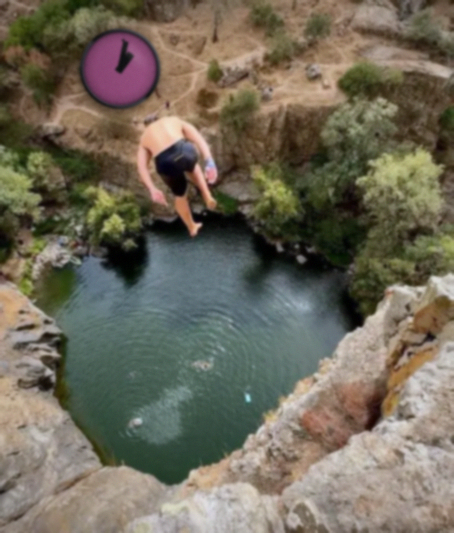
1:01
